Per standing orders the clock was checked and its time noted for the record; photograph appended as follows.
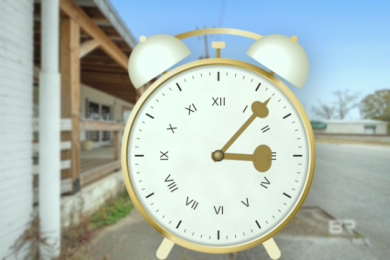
3:07
